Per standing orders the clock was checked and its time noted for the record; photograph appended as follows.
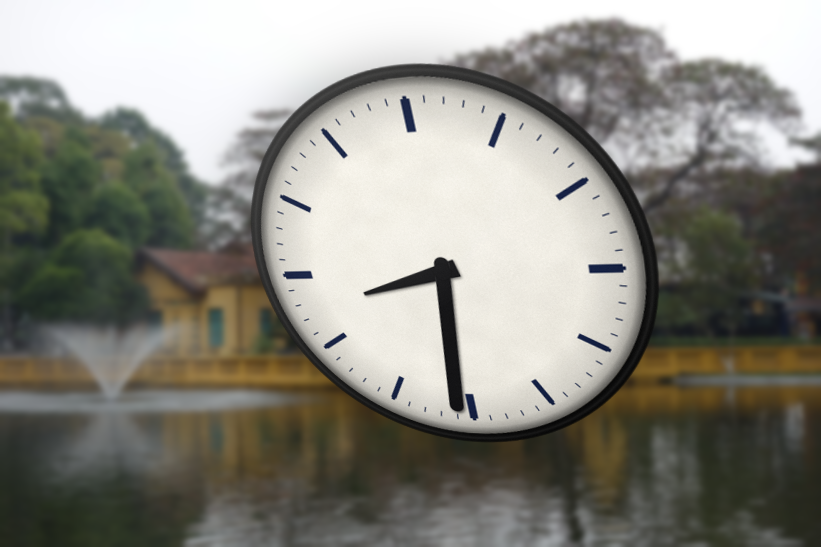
8:31
